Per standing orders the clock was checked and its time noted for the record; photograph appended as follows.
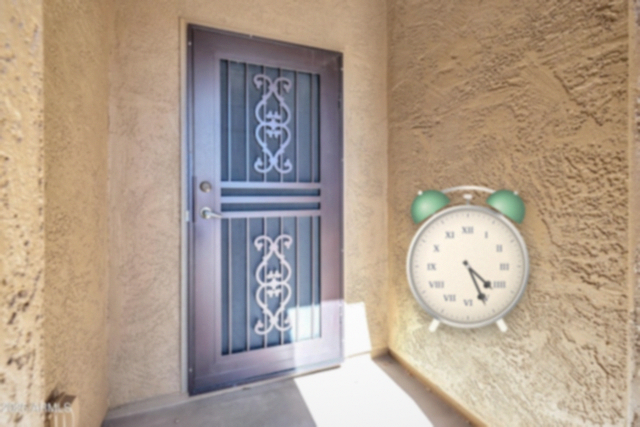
4:26
